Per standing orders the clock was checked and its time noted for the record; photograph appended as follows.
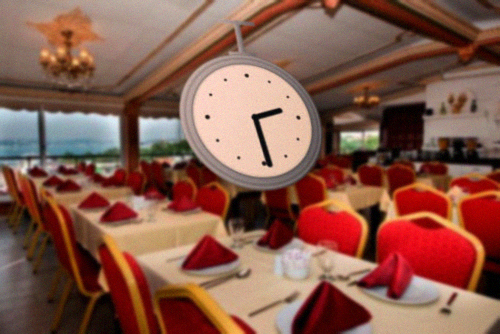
2:29
